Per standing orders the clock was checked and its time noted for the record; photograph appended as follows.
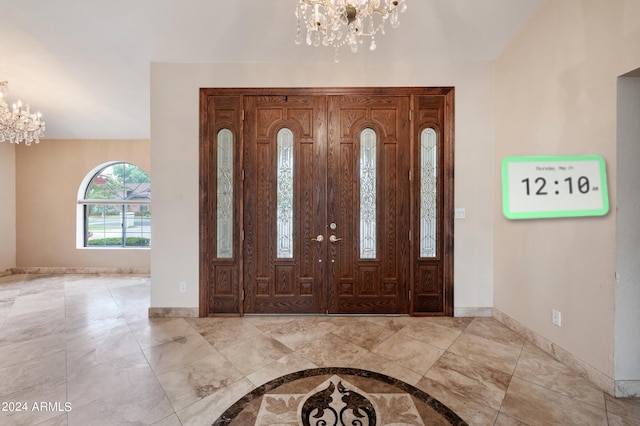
12:10
